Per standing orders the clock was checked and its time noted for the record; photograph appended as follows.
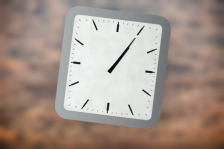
1:05
